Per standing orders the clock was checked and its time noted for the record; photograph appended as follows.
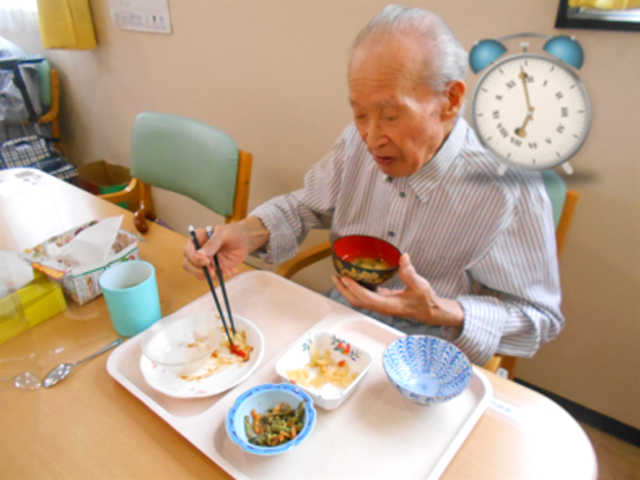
6:59
